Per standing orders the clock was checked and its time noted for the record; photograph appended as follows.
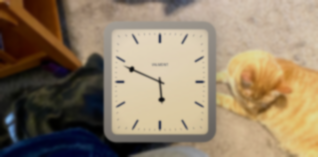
5:49
